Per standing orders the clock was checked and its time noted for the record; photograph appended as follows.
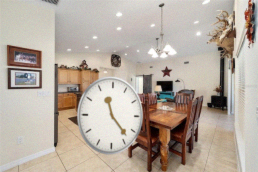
11:23
